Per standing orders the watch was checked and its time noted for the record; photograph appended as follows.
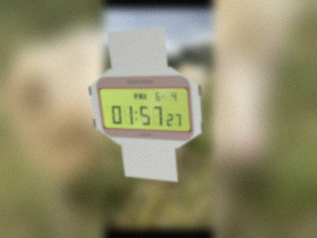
1:57:27
